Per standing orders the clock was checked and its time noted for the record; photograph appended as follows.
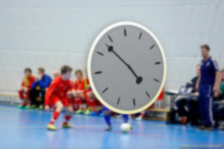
4:53
